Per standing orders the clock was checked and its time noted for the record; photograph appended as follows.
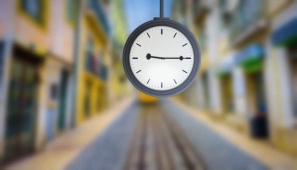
9:15
